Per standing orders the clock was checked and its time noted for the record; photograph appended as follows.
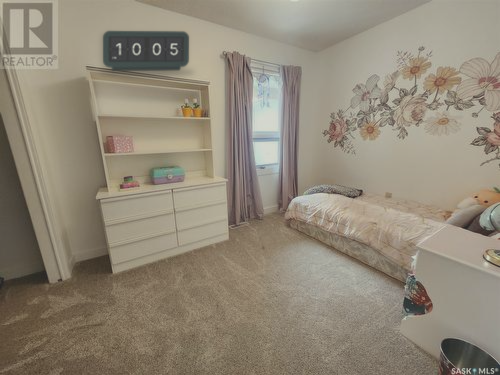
10:05
